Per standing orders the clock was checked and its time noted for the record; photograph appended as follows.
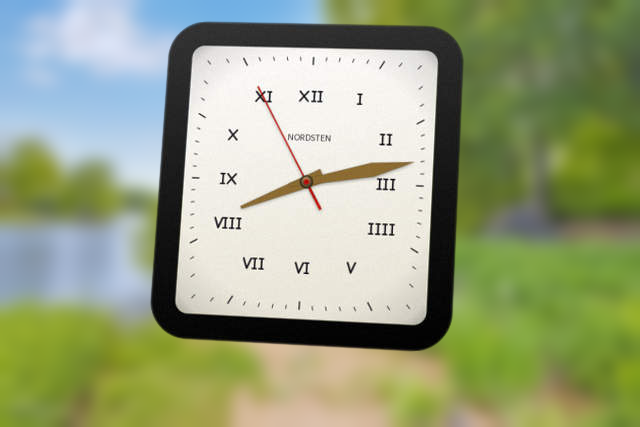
8:12:55
